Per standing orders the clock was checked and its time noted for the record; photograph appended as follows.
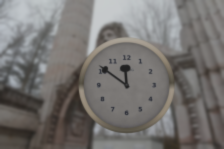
11:51
